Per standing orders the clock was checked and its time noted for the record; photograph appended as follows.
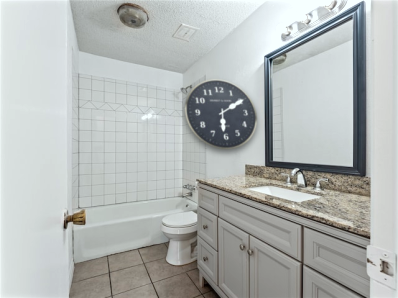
6:10
